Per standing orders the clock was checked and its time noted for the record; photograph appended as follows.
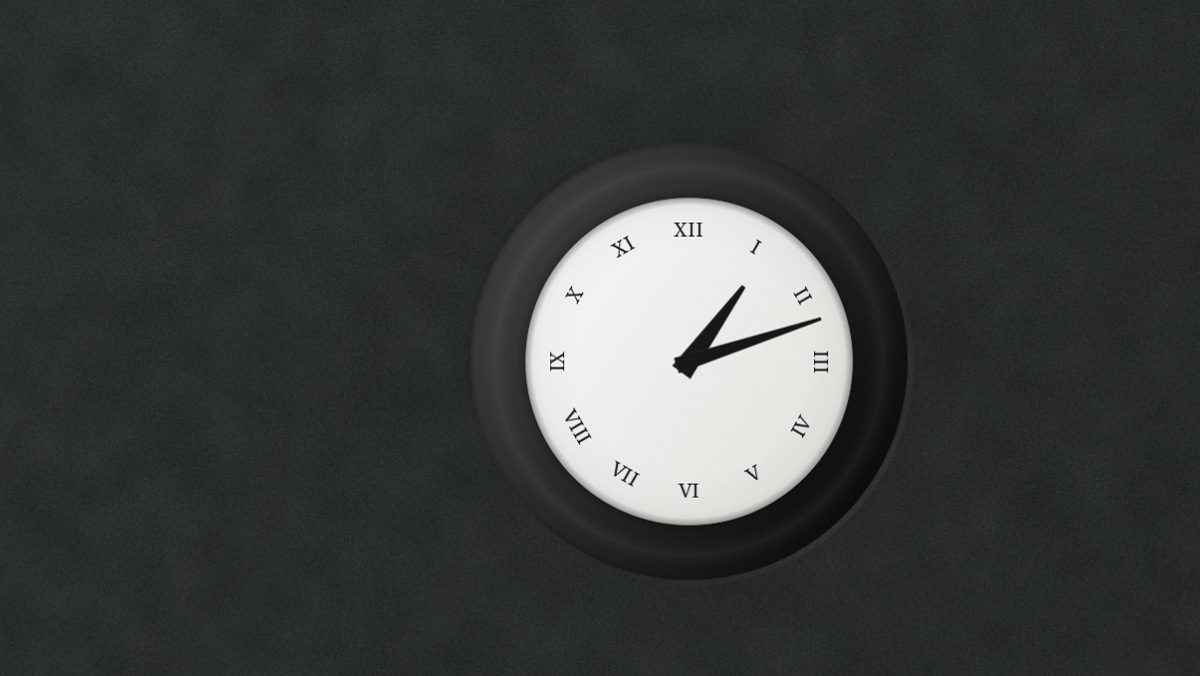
1:12
